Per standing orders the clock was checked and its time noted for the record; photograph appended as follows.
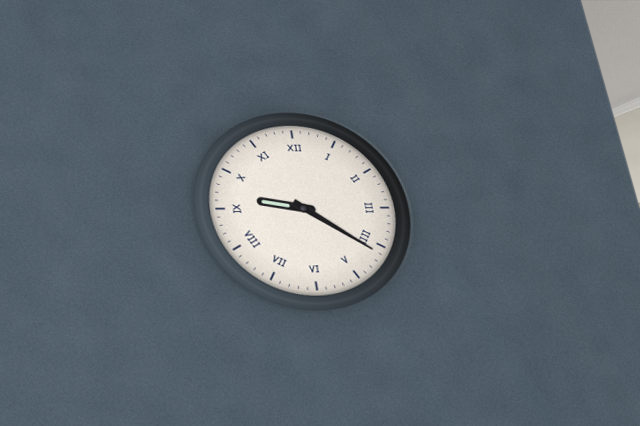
9:21
